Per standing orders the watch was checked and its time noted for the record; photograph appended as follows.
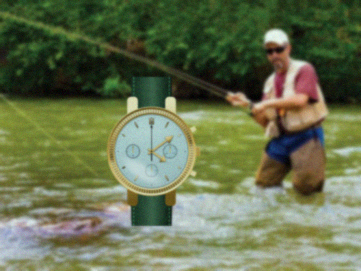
4:09
